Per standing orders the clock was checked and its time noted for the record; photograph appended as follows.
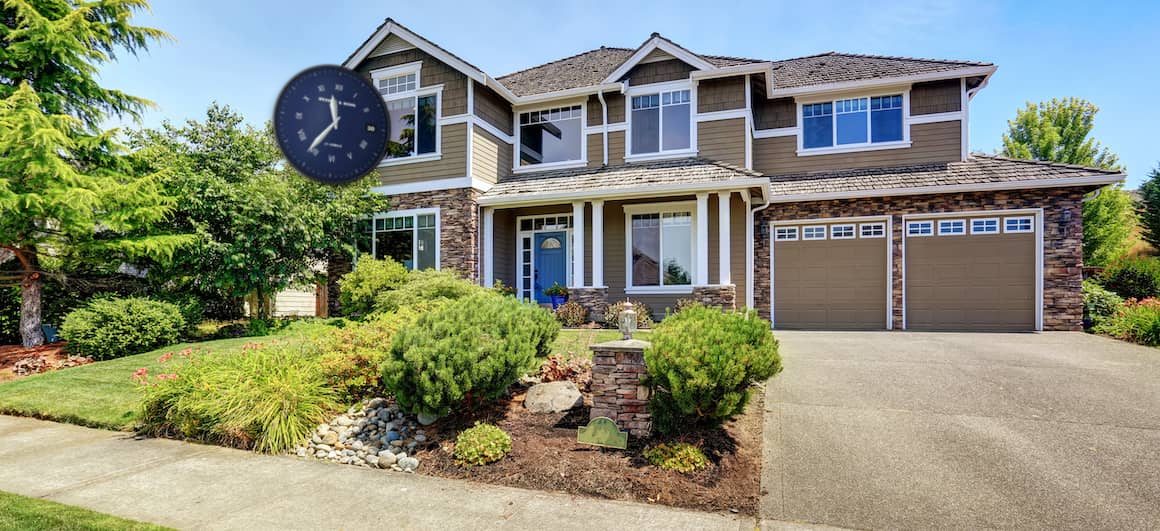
11:36
